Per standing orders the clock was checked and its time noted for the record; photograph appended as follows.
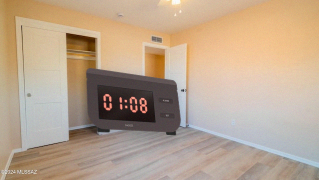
1:08
